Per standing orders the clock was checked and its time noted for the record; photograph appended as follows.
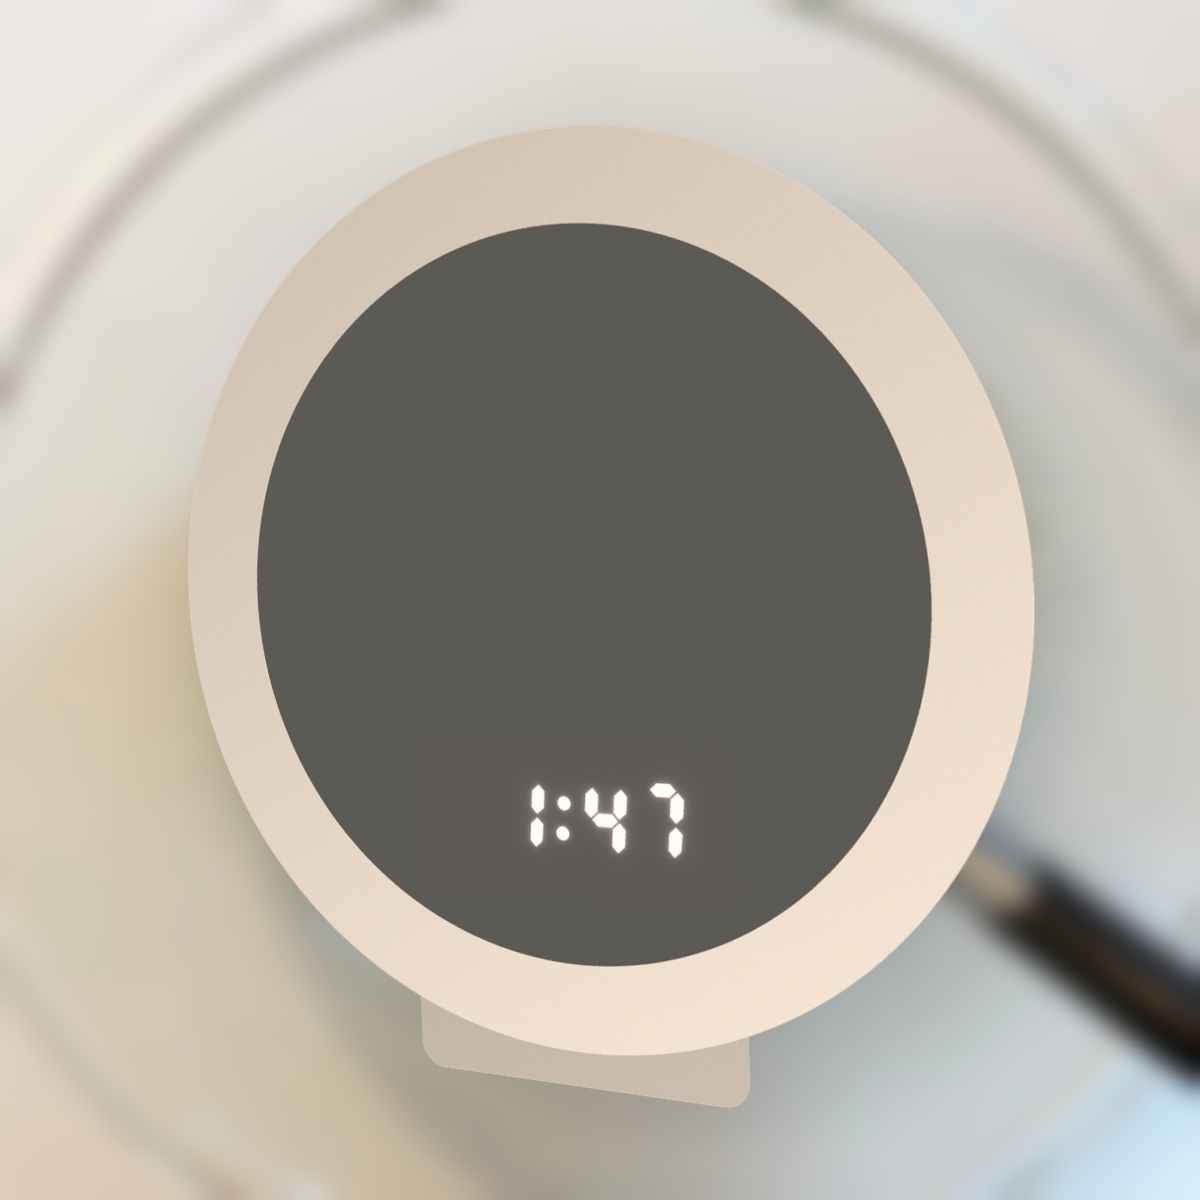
1:47
